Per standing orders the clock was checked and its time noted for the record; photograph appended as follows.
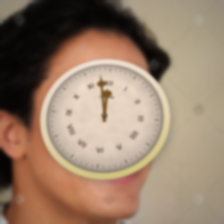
11:58
